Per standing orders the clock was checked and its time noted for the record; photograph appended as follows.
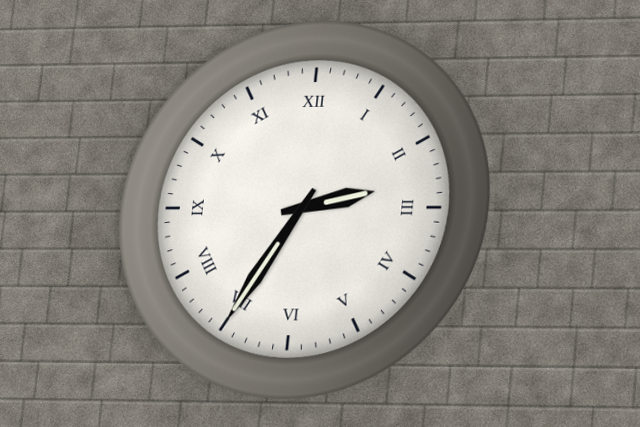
2:35
